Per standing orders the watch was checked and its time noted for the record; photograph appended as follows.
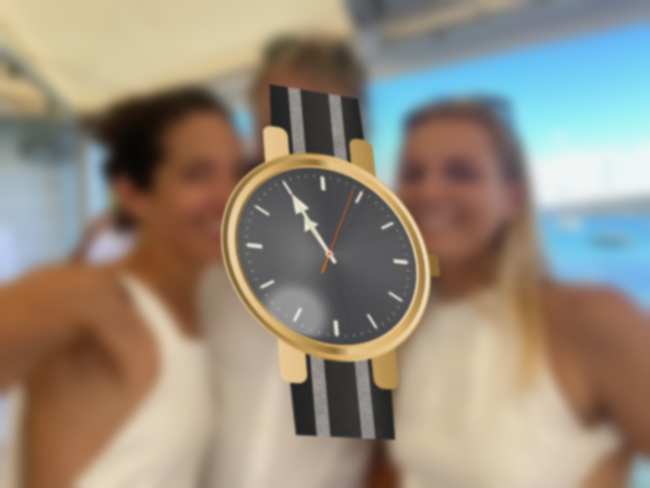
10:55:04
